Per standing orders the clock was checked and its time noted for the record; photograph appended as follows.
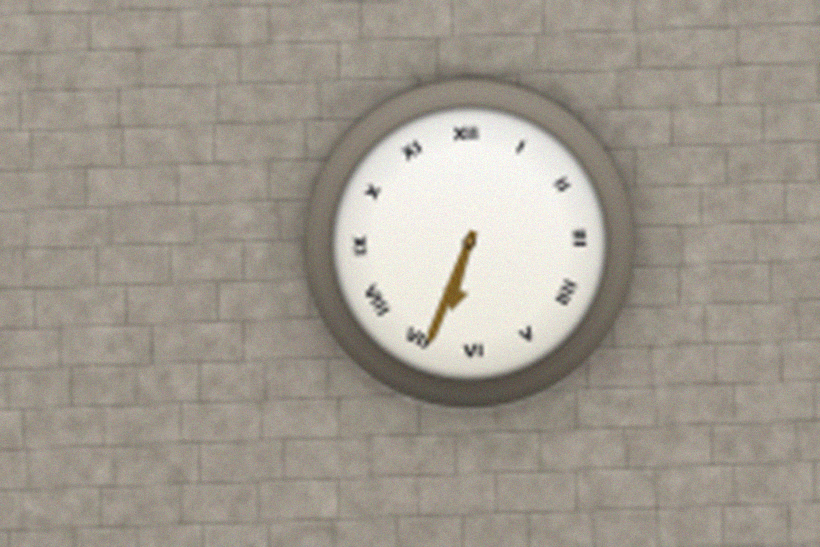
6:34
